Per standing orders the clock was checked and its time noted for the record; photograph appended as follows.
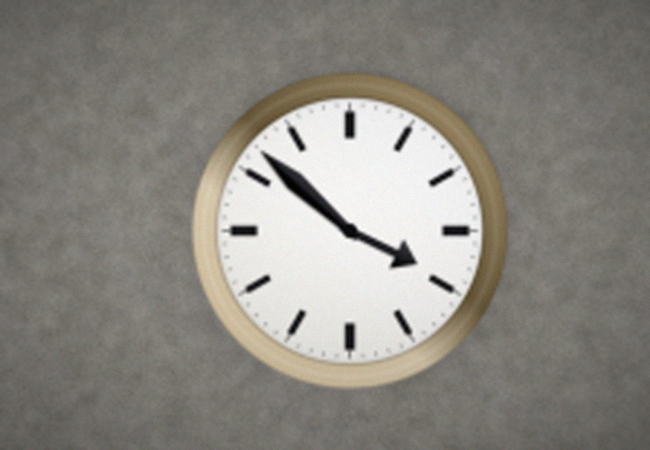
3:52
